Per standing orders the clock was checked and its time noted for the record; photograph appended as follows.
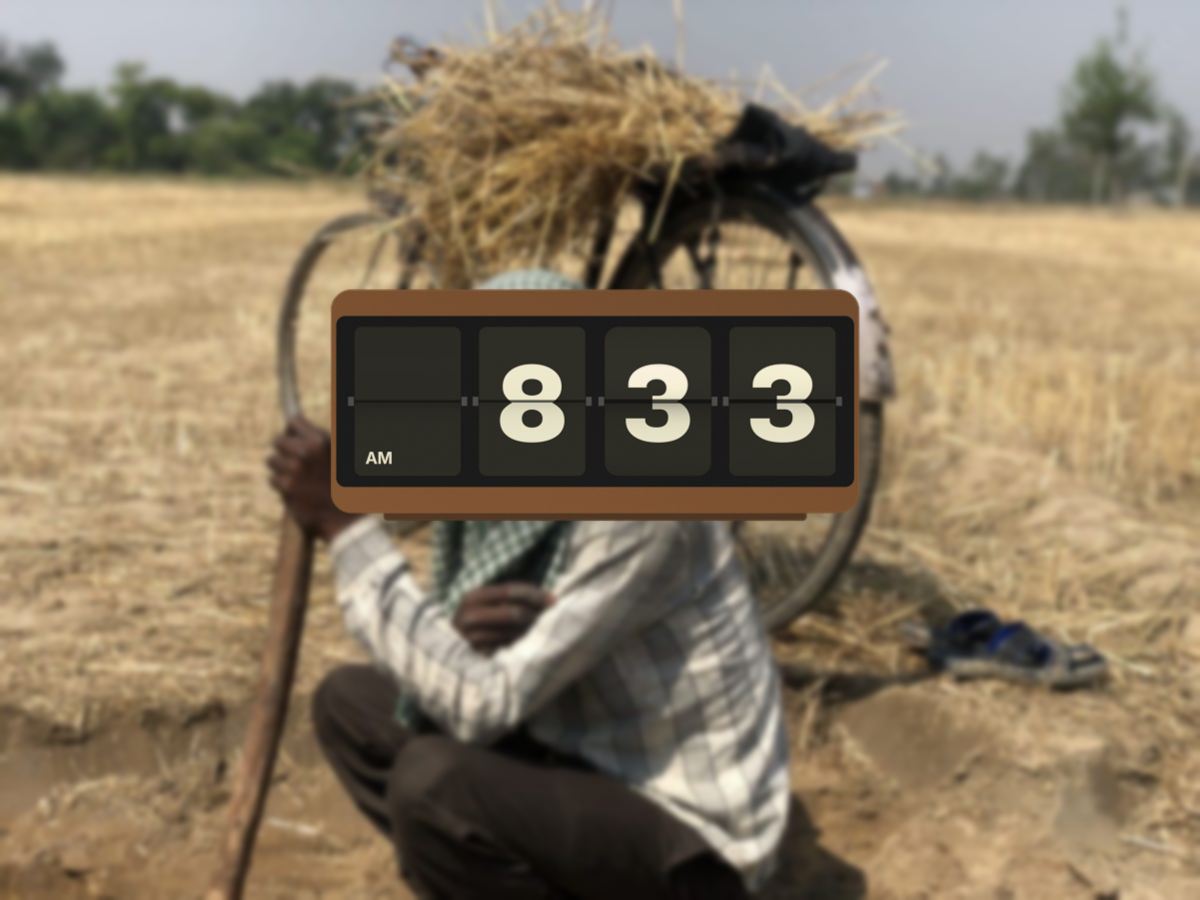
8:33
